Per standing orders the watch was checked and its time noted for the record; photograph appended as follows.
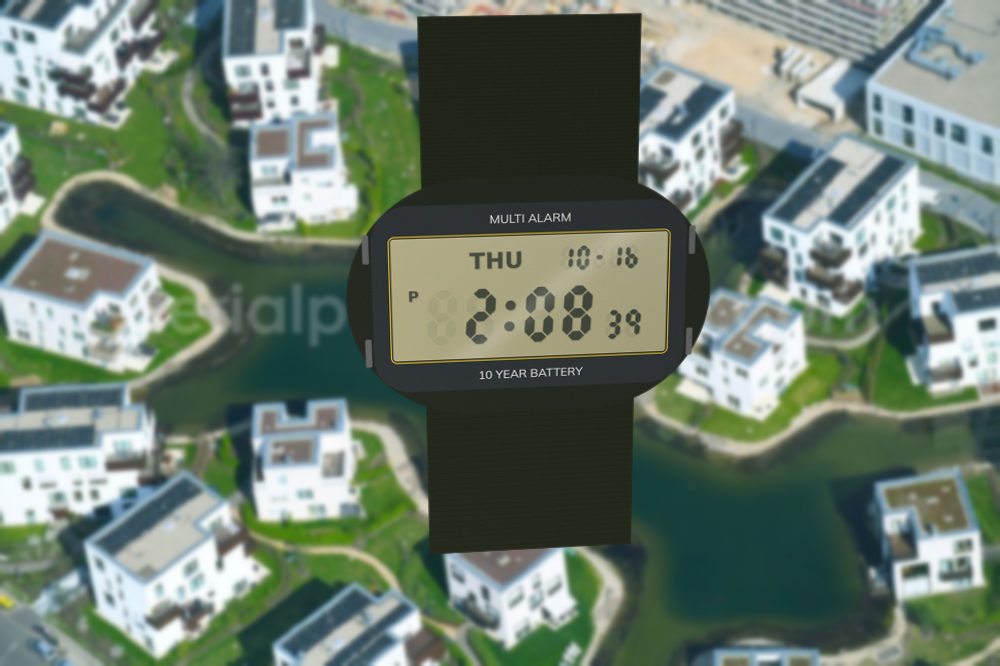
2:08:39
